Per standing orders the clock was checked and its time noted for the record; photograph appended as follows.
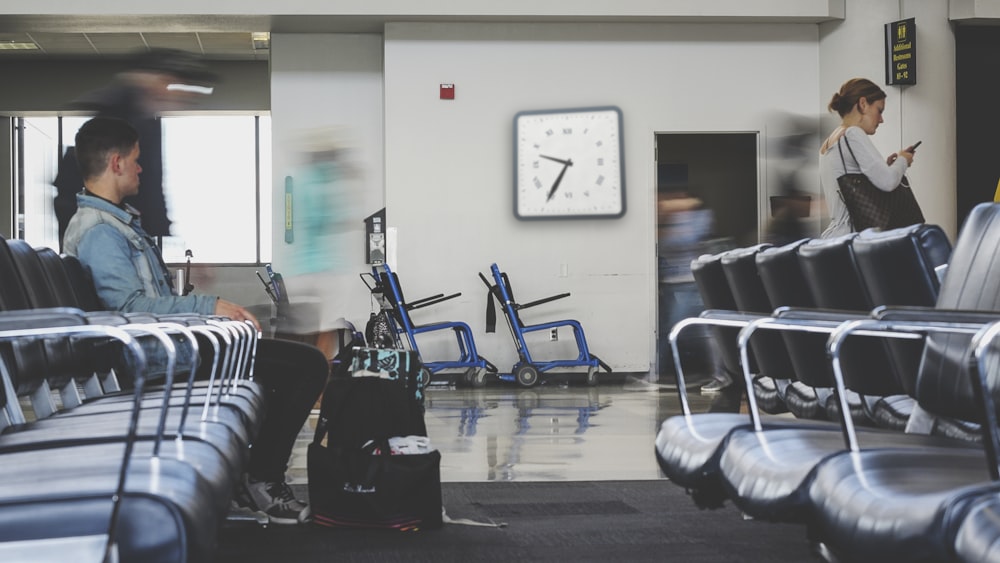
9:35
